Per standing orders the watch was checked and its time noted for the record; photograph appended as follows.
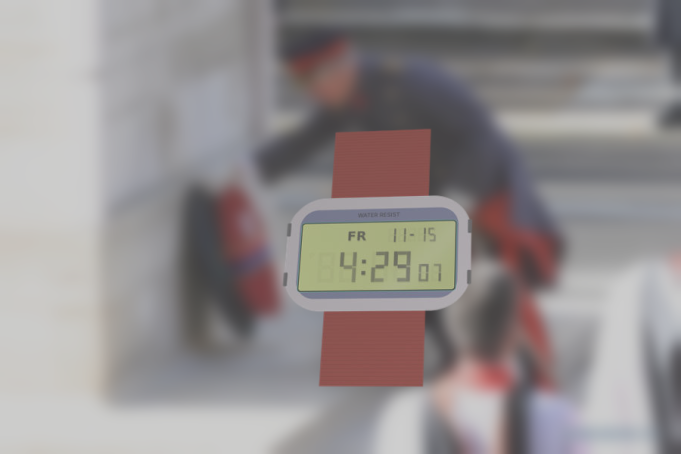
4:29:07
